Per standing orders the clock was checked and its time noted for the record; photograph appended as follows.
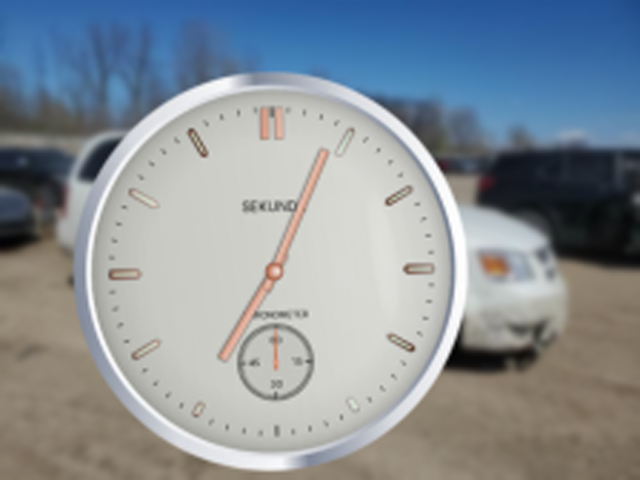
7:04
